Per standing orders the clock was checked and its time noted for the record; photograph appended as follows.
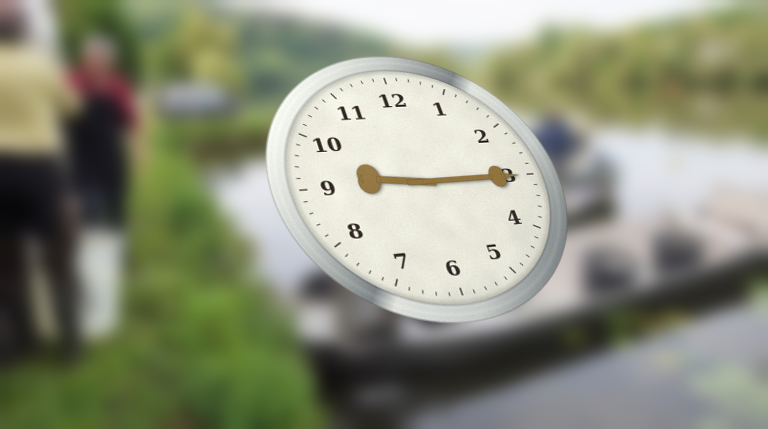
9:15
